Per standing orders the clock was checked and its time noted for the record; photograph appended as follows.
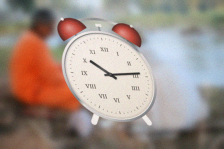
10:14
